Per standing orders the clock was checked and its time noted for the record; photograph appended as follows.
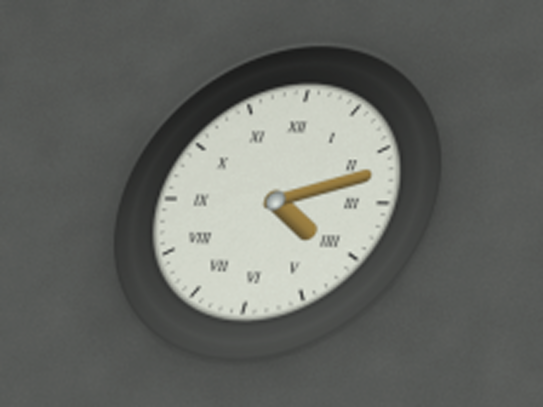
4:12
